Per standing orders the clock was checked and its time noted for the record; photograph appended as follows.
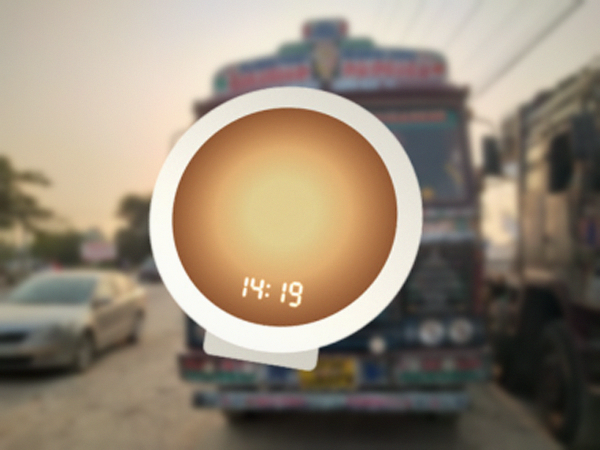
14:19
